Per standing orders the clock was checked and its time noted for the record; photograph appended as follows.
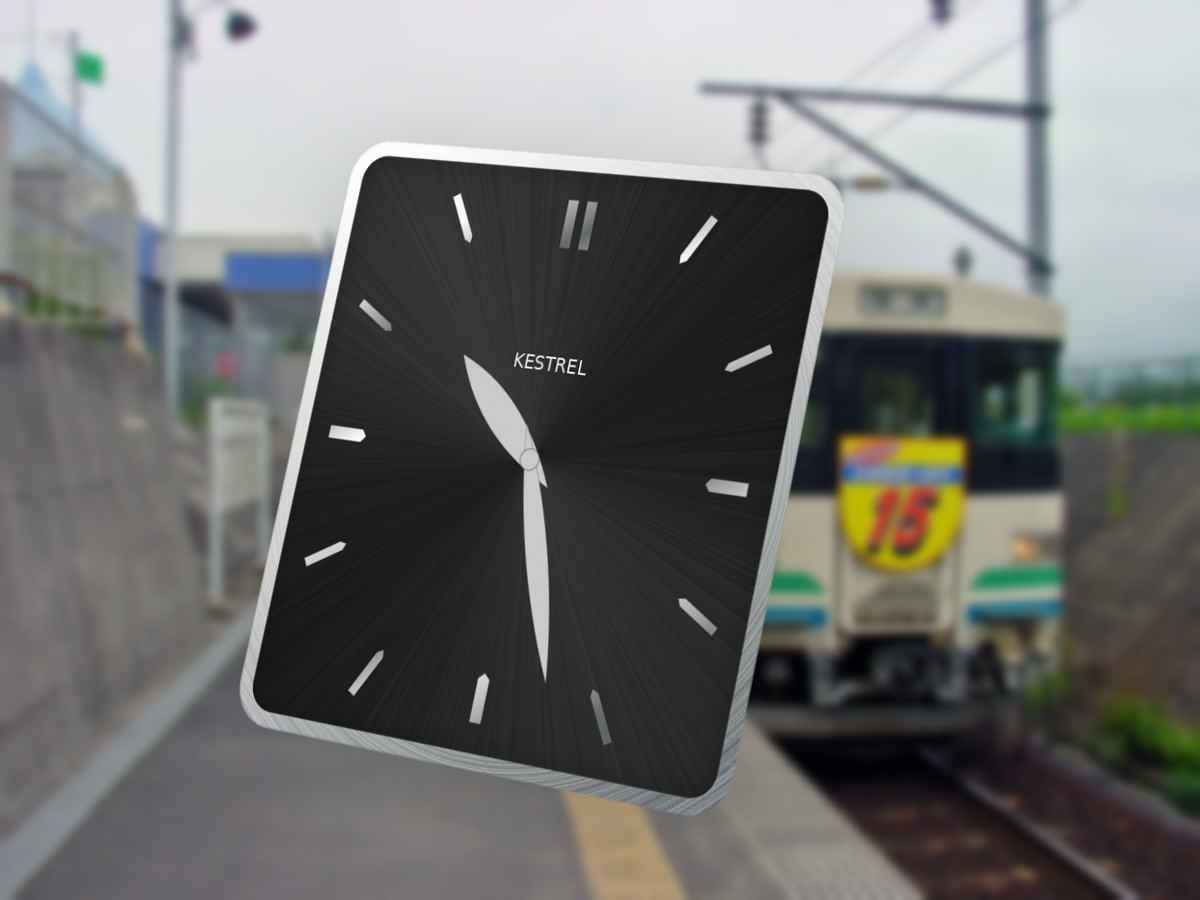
10:27
